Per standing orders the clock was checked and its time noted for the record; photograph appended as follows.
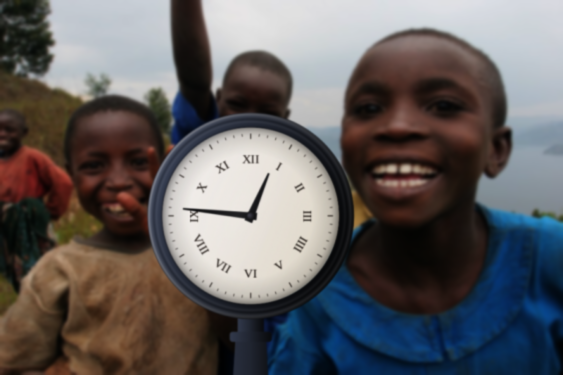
12:46
